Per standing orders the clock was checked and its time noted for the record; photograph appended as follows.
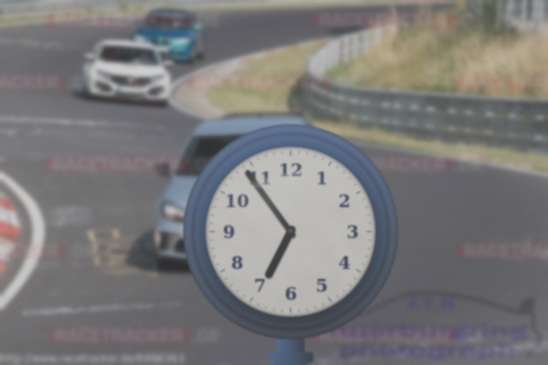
6:54
